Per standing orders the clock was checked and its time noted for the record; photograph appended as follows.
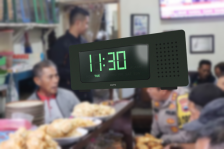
11:30
